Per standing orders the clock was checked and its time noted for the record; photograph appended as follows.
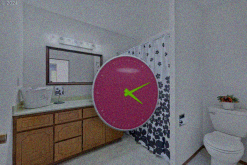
4:11
